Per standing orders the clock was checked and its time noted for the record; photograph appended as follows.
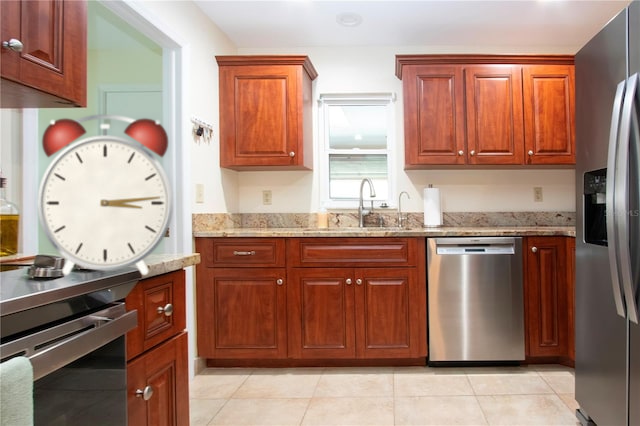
3:14
